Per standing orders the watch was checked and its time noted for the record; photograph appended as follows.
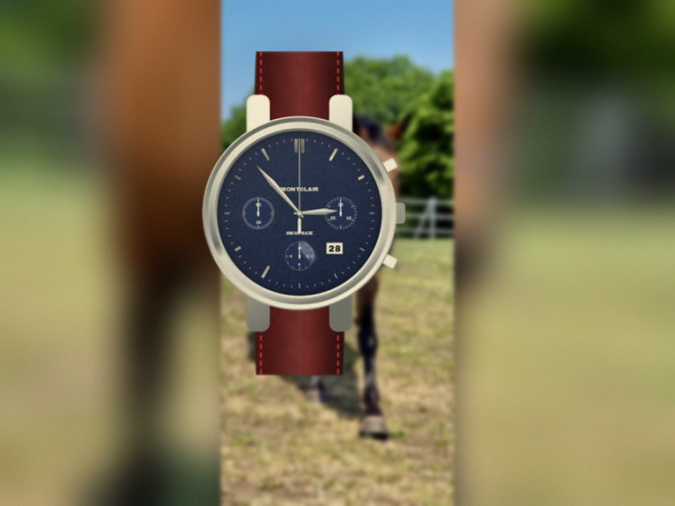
2:53
